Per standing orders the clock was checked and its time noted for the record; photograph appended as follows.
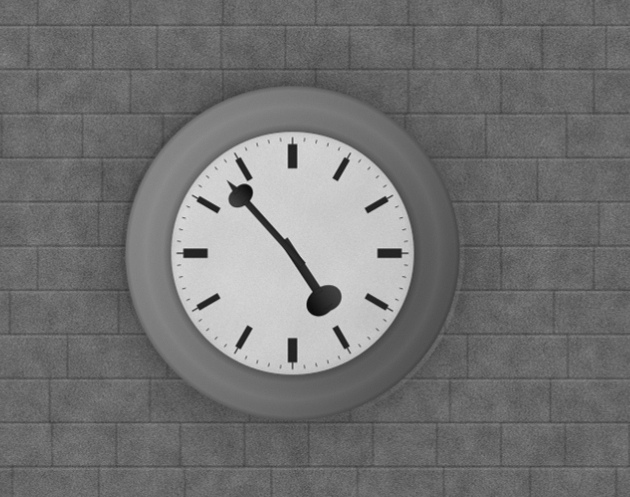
4:53
